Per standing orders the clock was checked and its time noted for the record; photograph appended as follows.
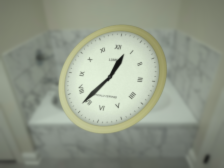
12:36
